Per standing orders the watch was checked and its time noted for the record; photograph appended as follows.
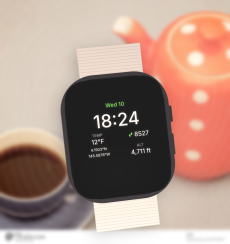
18:24
